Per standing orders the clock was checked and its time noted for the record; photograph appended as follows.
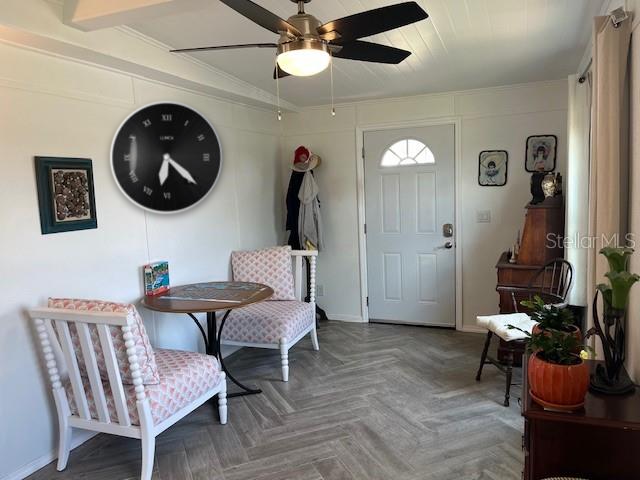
6:22
